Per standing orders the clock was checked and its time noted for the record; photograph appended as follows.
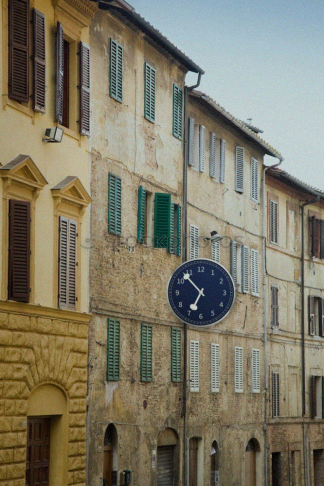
6:53
